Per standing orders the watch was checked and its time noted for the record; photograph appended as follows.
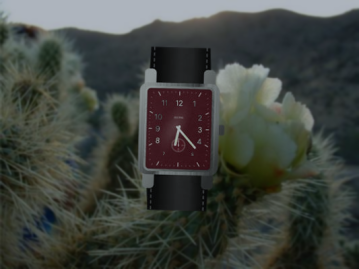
6:23
